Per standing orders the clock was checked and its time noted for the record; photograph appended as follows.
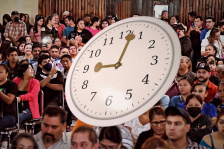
9:02
